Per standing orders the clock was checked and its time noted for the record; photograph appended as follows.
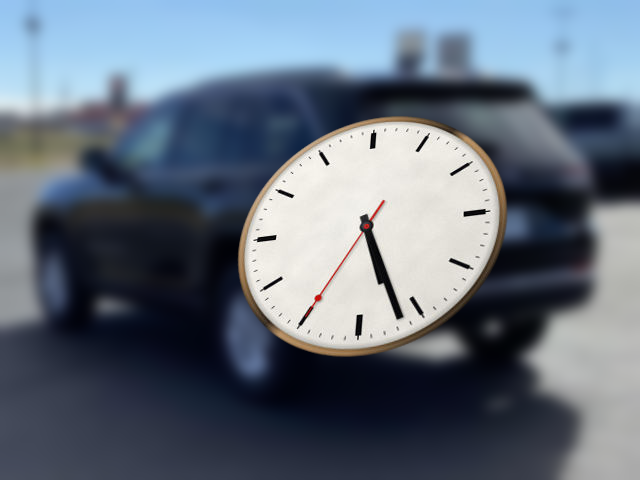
5:26:35
